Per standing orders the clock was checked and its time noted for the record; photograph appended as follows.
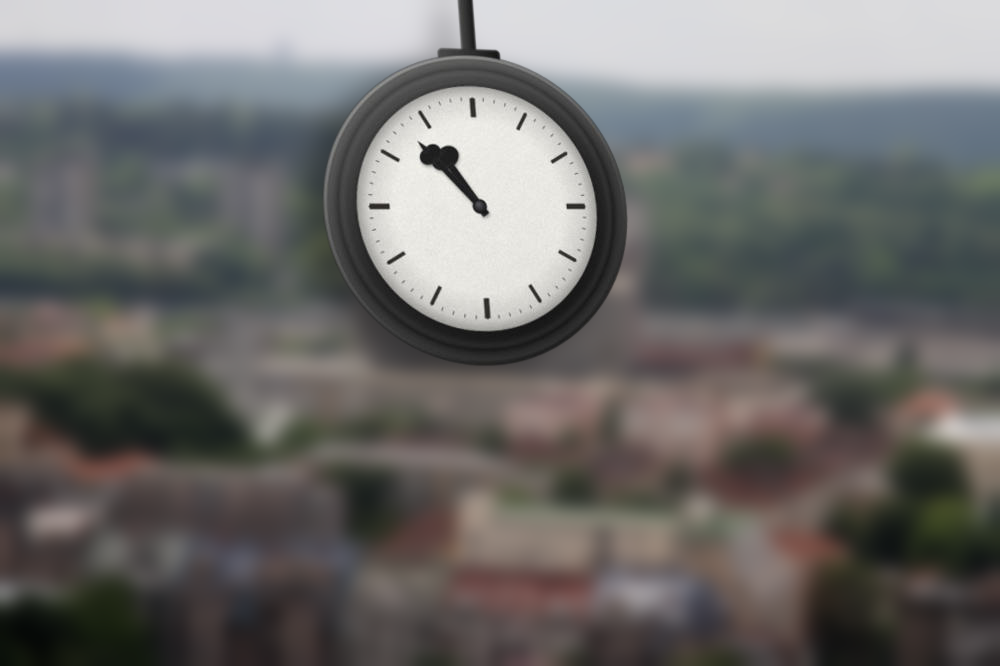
10:53
